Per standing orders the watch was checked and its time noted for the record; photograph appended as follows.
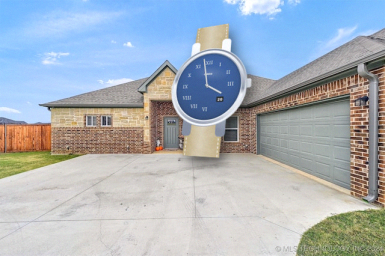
3:58
